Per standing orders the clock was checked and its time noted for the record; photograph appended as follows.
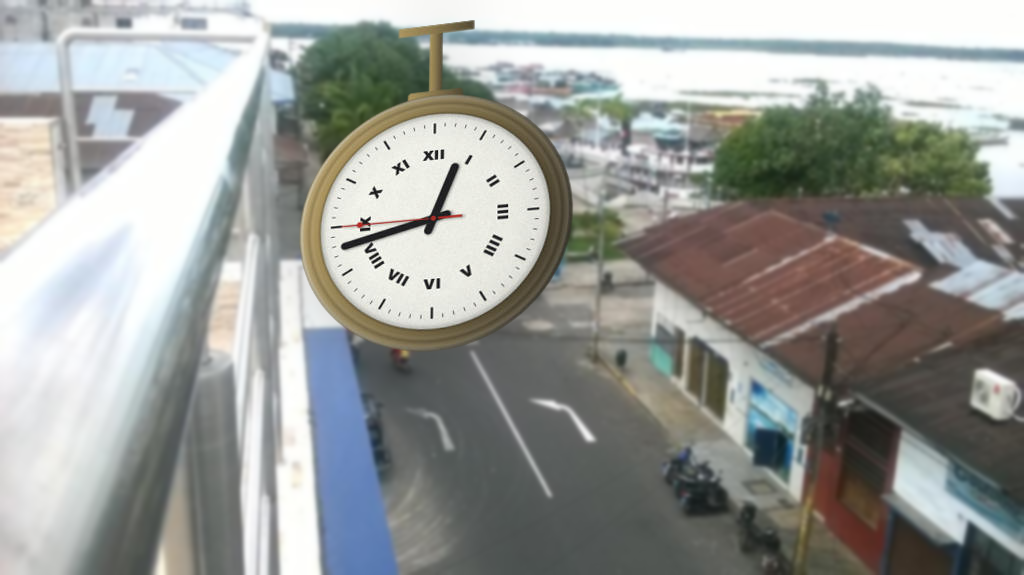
12:42:45
